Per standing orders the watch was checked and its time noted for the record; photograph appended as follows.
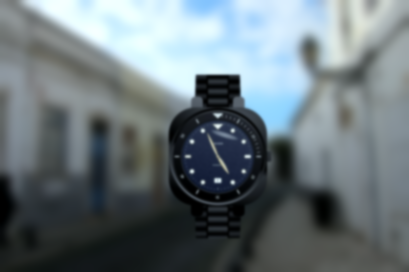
4:56
